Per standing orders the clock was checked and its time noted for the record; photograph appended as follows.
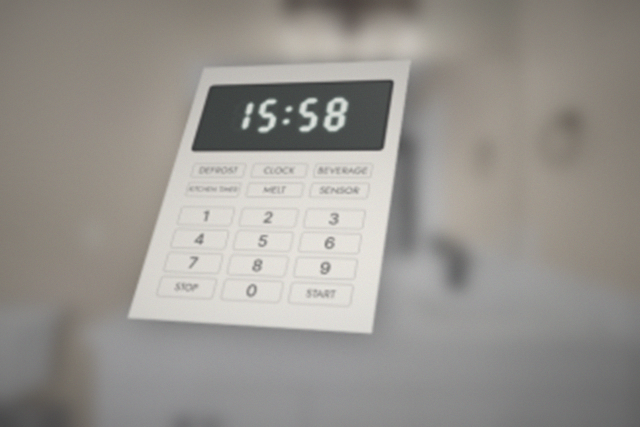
15:58
